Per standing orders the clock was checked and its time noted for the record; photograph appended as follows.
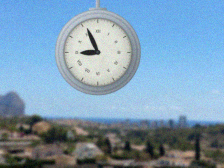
8:56
